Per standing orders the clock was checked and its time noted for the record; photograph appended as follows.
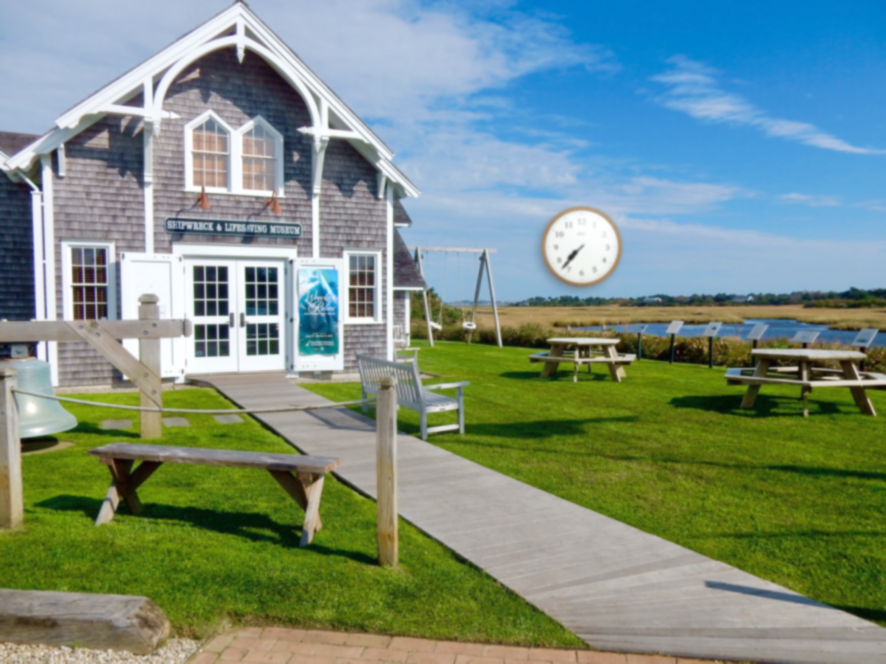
7:37
